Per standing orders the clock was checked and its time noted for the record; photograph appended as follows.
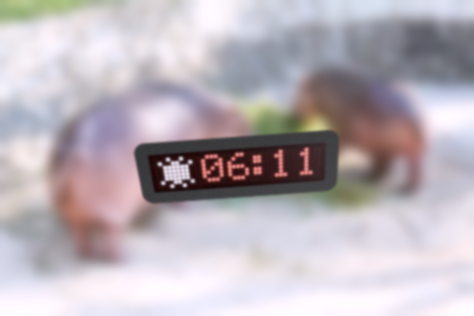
6:11
